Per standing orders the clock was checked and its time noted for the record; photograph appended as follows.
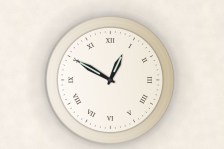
12:50
